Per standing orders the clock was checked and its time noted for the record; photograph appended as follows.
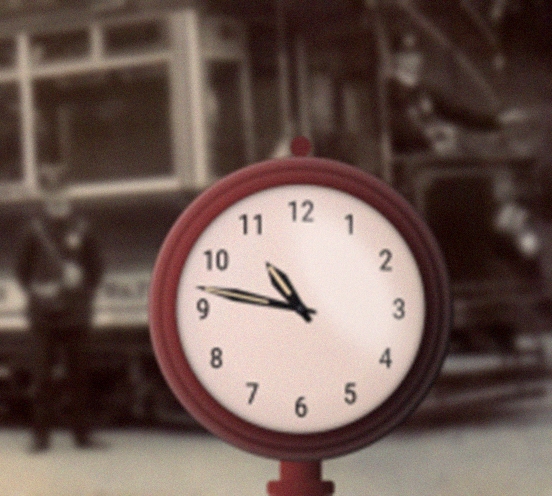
10:47
